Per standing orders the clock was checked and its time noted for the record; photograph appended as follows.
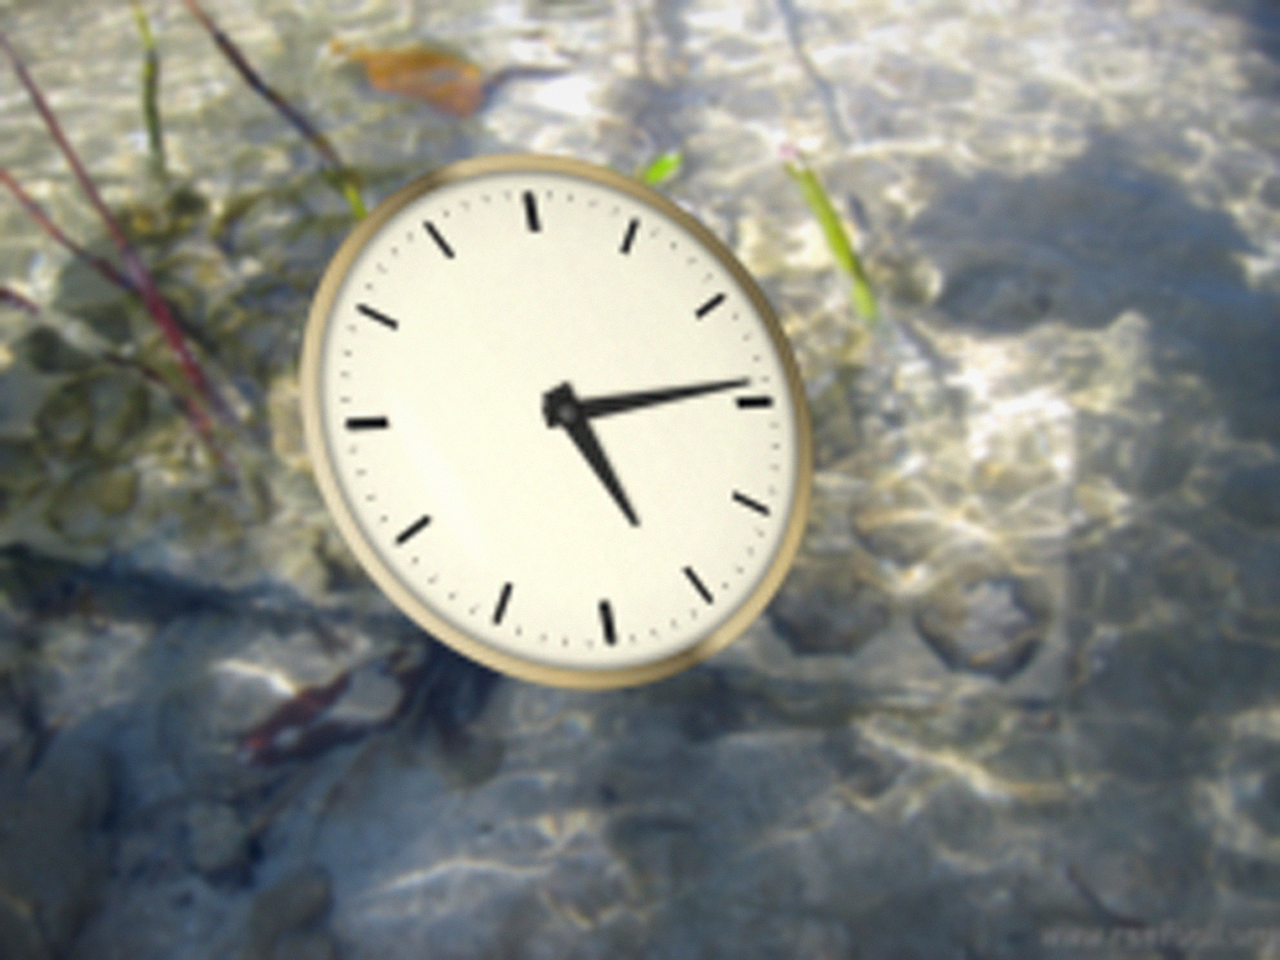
5:14
